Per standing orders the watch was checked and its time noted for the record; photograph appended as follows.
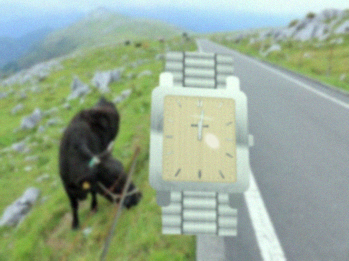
12:01
